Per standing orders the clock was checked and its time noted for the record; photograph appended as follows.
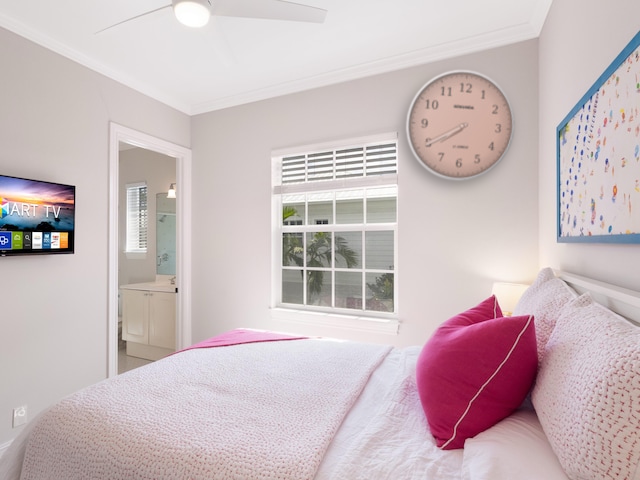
7:40
